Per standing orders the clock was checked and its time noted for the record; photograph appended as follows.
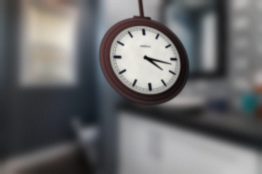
4:17
